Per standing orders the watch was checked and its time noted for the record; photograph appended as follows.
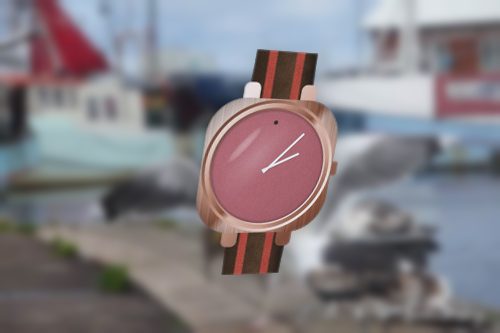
2:07
